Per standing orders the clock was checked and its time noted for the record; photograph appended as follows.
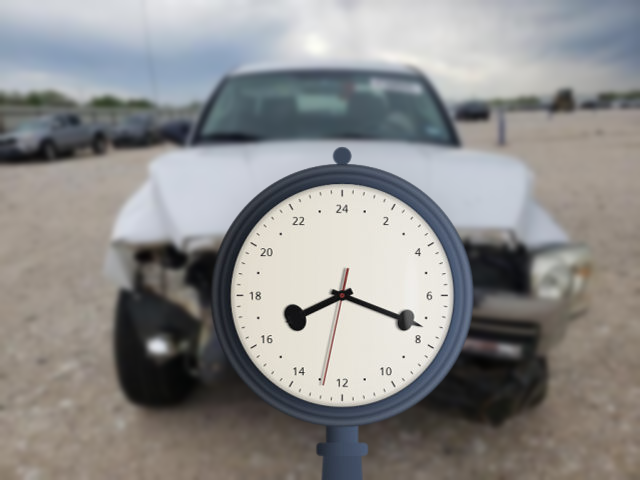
16:18:32
